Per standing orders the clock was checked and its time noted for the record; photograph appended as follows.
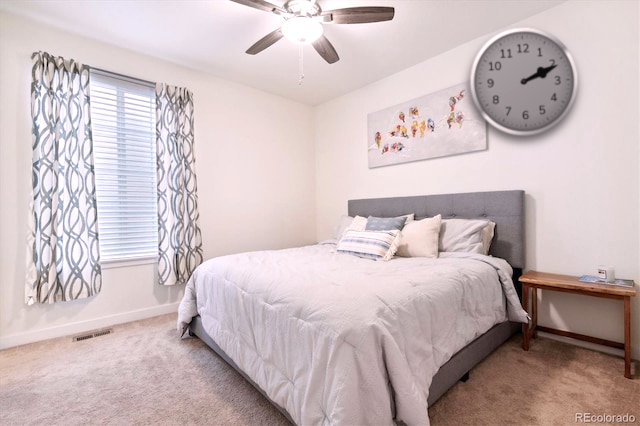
2:11
